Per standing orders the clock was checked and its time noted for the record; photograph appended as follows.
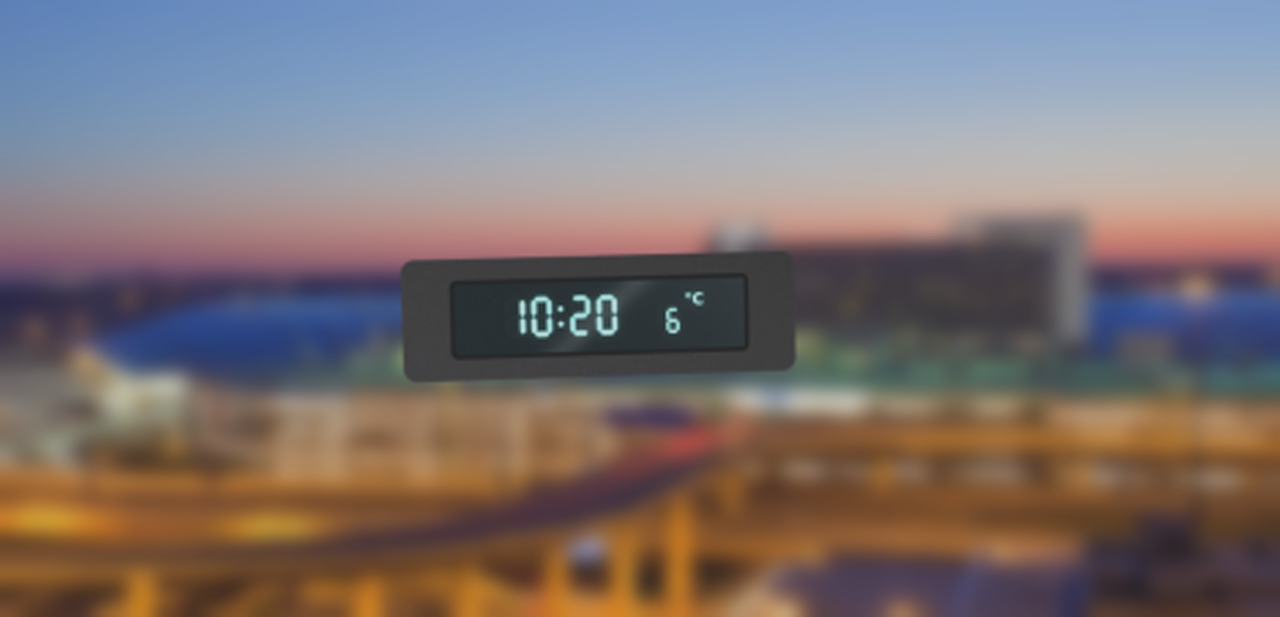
10:20
